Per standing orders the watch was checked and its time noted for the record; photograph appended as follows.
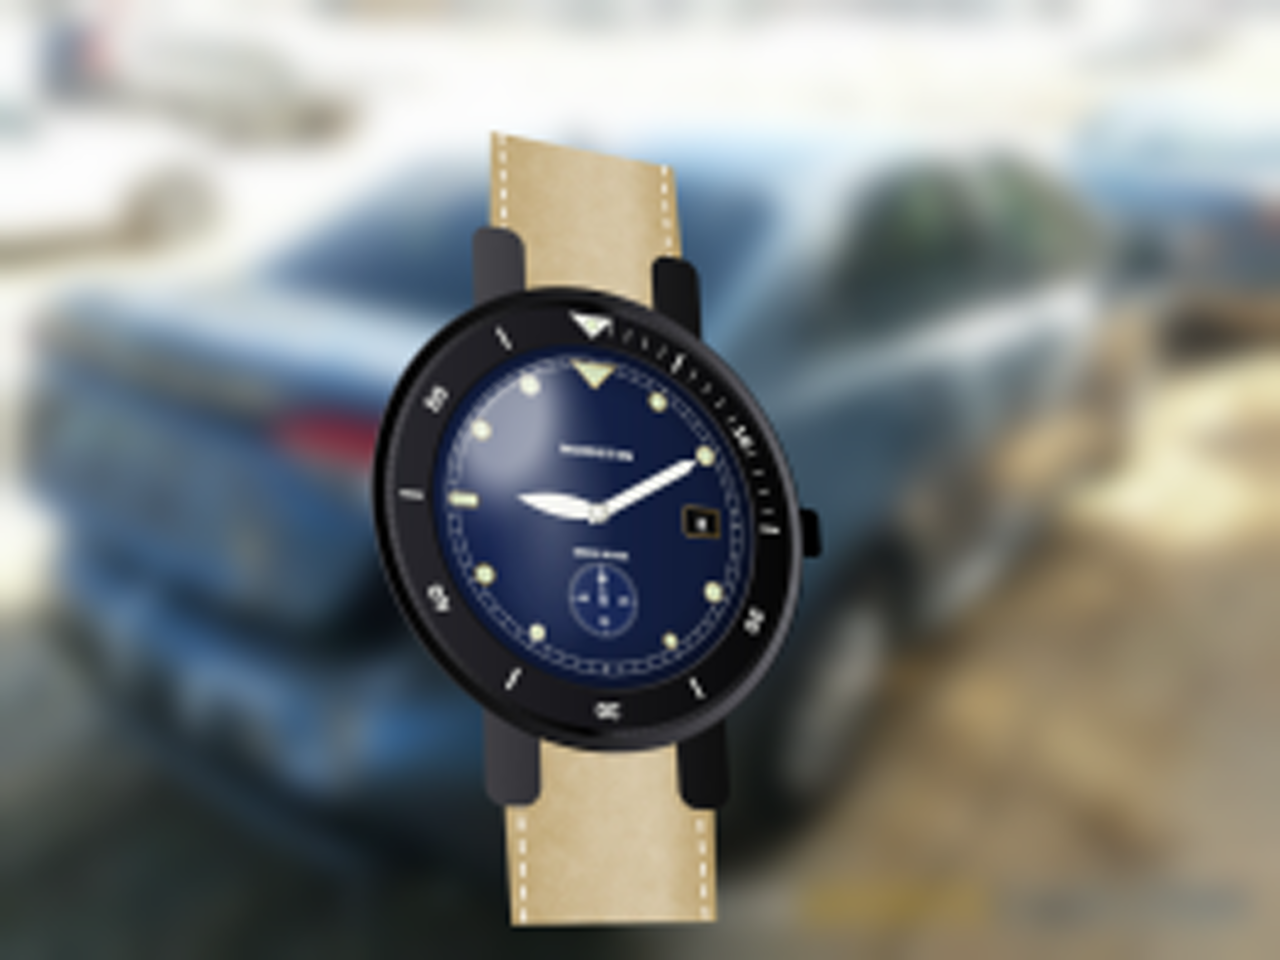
9:10
